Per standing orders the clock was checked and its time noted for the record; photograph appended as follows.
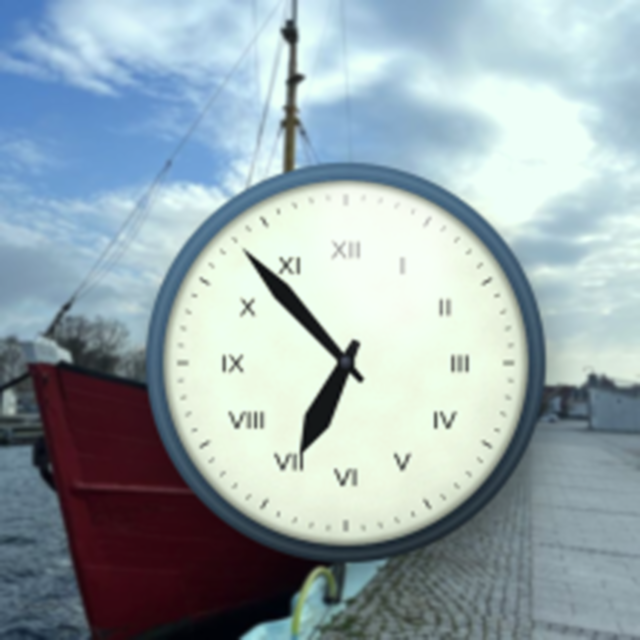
6:53
